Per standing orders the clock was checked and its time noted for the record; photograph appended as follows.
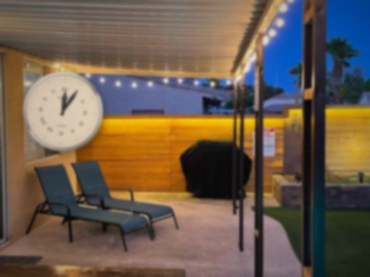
12:05
